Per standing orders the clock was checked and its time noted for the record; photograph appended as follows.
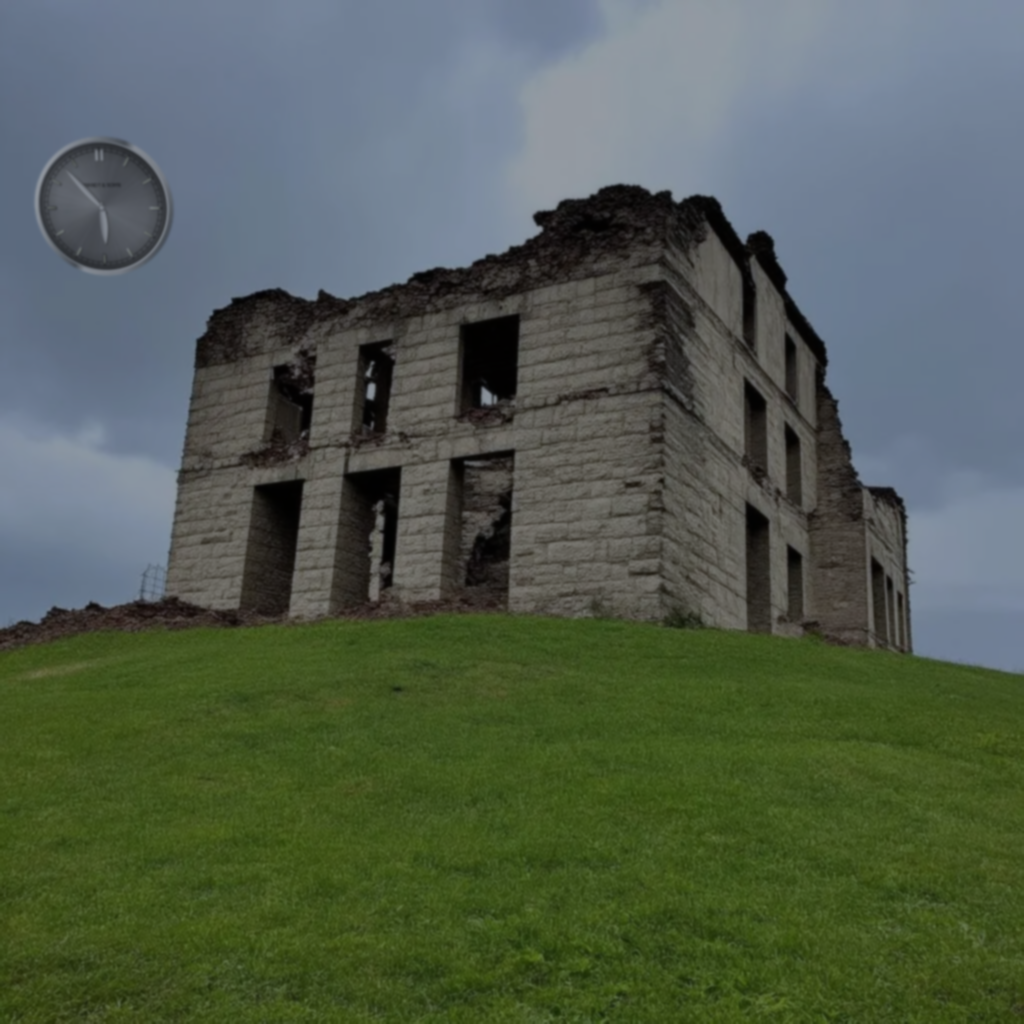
5:53
